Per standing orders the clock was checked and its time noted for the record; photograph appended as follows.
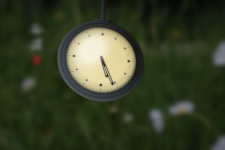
5:26
